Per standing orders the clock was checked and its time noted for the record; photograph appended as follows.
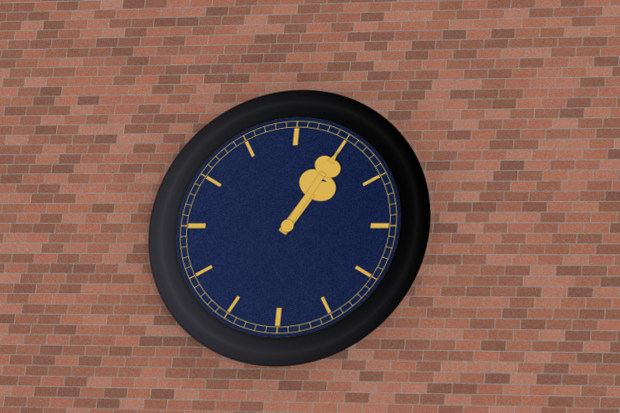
1:05
